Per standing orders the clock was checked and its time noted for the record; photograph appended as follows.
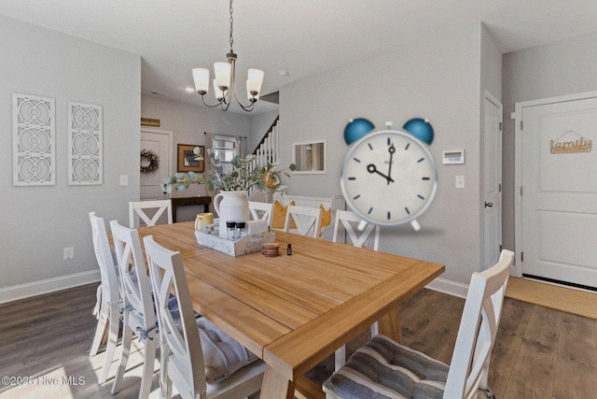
10:01
